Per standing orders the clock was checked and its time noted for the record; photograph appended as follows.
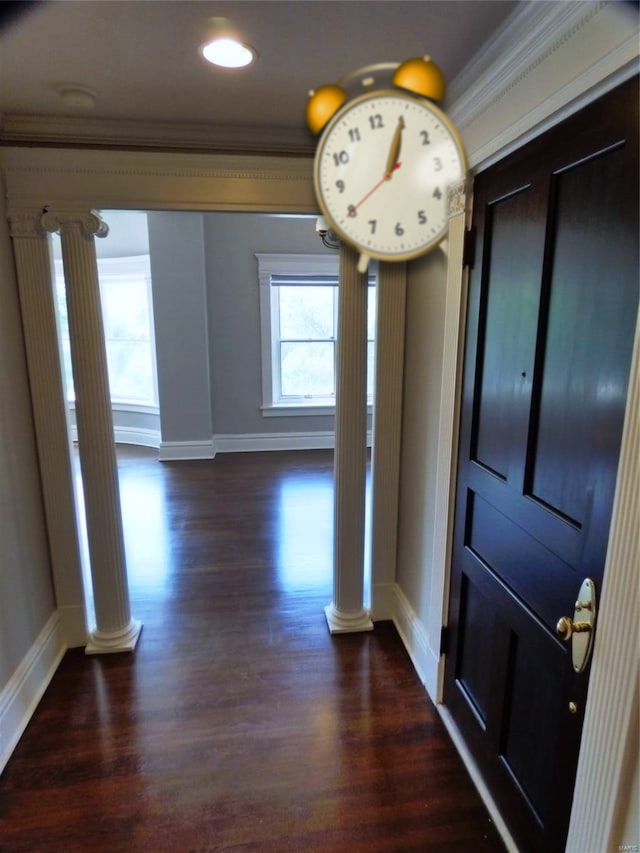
1:04:40
